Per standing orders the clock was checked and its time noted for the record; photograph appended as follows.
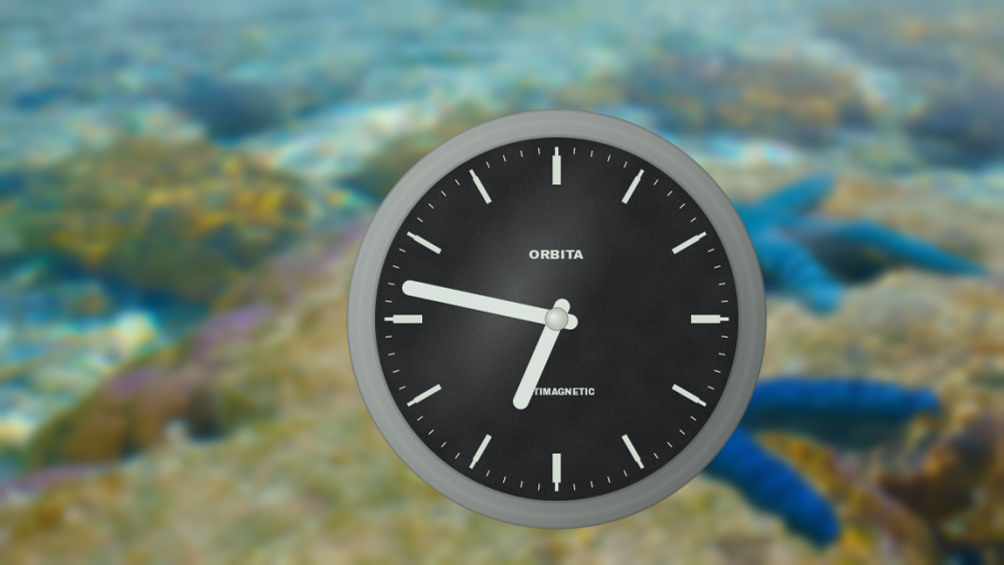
6:47
